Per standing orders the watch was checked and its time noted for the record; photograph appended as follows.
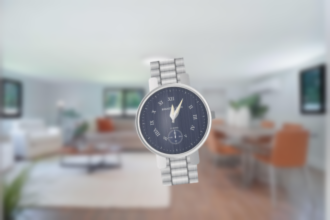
12:05
